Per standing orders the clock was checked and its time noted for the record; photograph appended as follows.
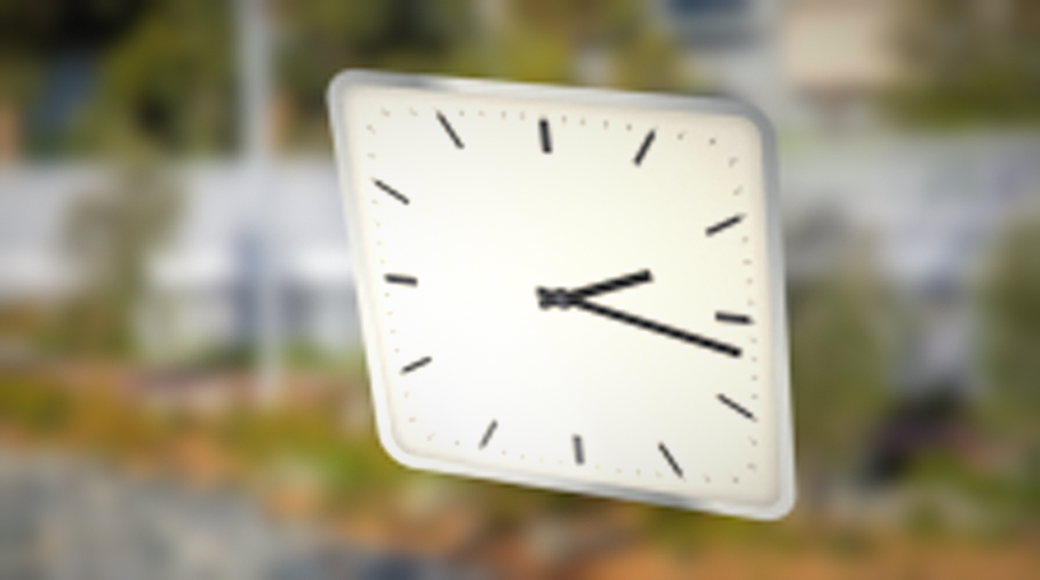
2:17
